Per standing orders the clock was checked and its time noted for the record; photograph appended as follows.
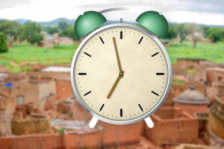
6:58
